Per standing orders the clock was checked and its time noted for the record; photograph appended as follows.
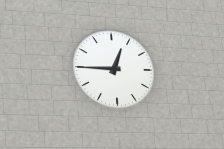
12:45
